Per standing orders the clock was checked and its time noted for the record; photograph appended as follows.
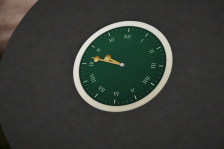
9:47
